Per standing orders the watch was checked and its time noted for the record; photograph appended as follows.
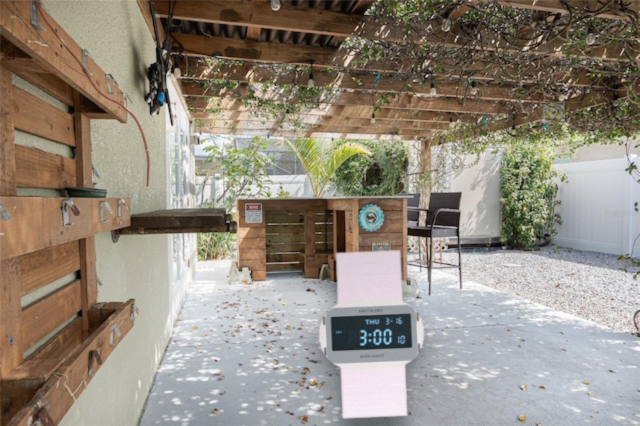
3:00
